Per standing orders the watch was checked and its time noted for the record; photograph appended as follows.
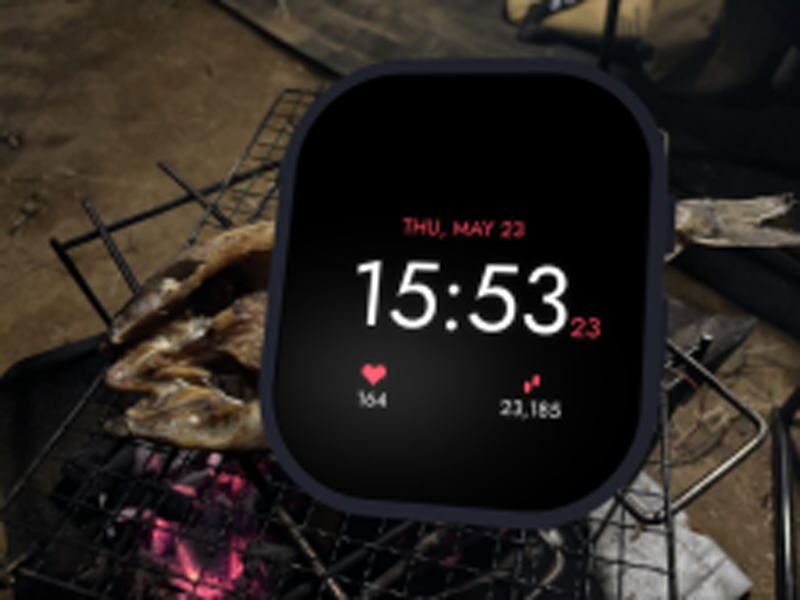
15:53:23
